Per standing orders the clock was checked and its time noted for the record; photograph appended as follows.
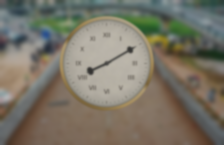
8:10
